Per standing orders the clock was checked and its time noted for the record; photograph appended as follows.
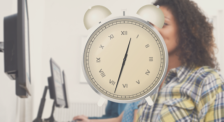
12:33
